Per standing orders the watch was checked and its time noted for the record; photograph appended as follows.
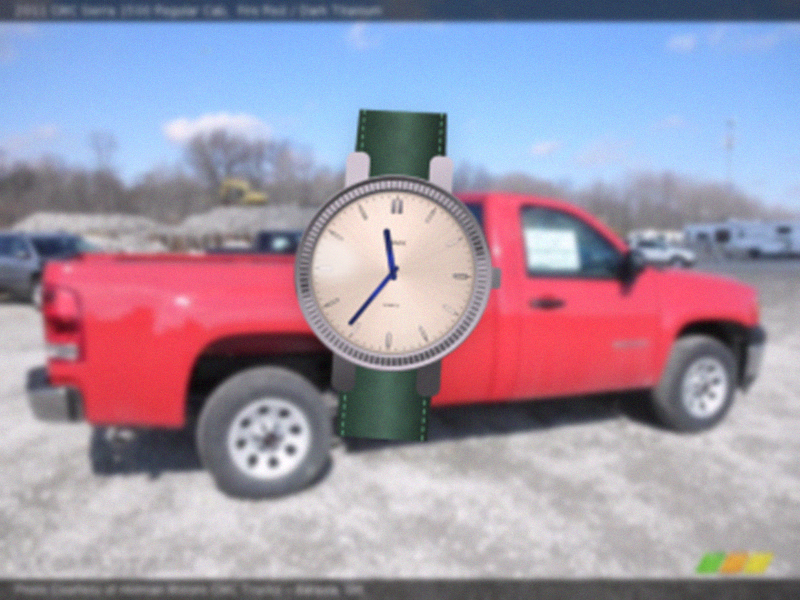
11:36
